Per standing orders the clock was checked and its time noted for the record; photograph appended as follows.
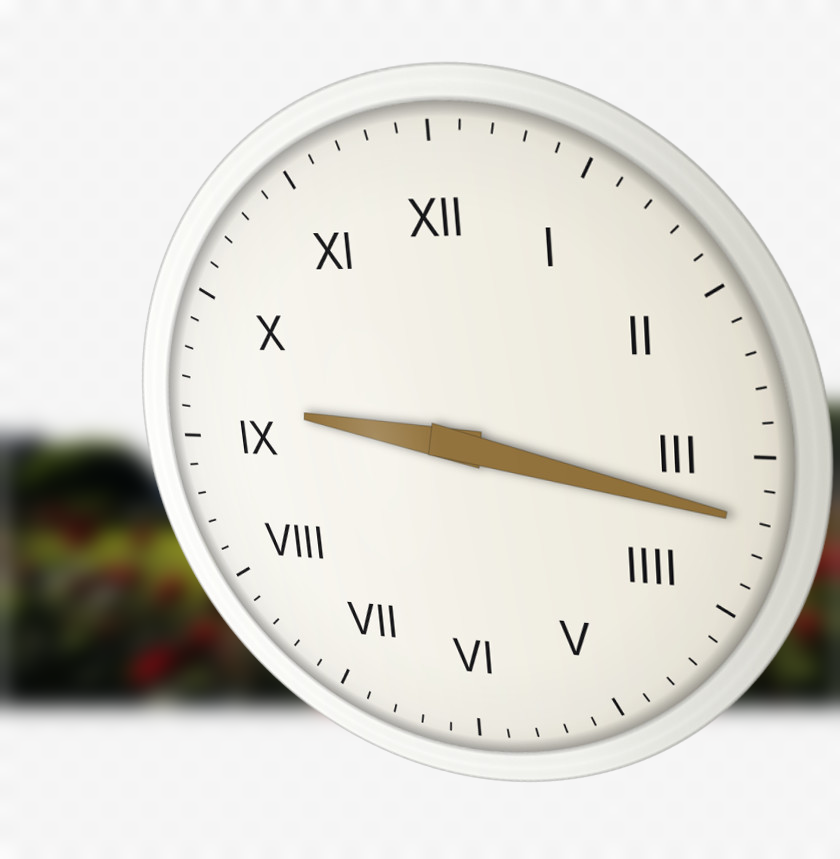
9:17
